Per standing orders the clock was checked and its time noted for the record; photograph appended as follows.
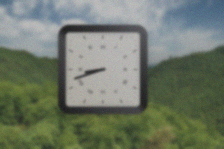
8:42
